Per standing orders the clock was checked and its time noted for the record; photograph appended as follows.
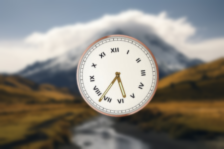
5:37
